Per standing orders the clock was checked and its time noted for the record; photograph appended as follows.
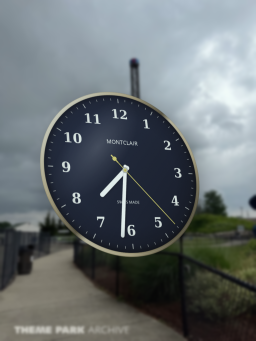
7:31:23
